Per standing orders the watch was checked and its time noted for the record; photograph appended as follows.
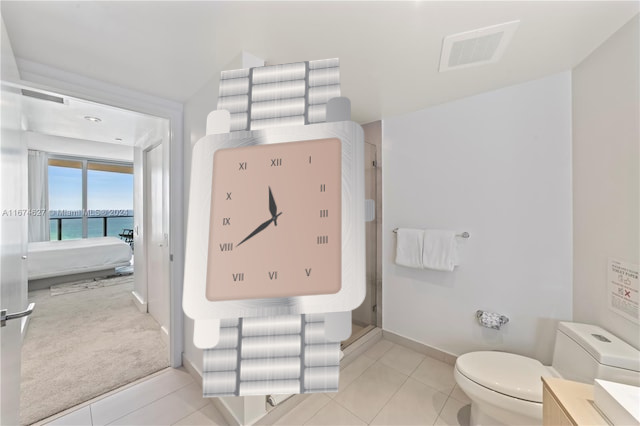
11:39
